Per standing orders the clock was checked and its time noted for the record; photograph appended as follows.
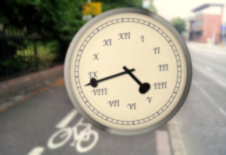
4:43
